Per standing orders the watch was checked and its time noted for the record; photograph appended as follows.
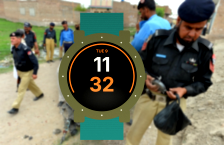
11:32
